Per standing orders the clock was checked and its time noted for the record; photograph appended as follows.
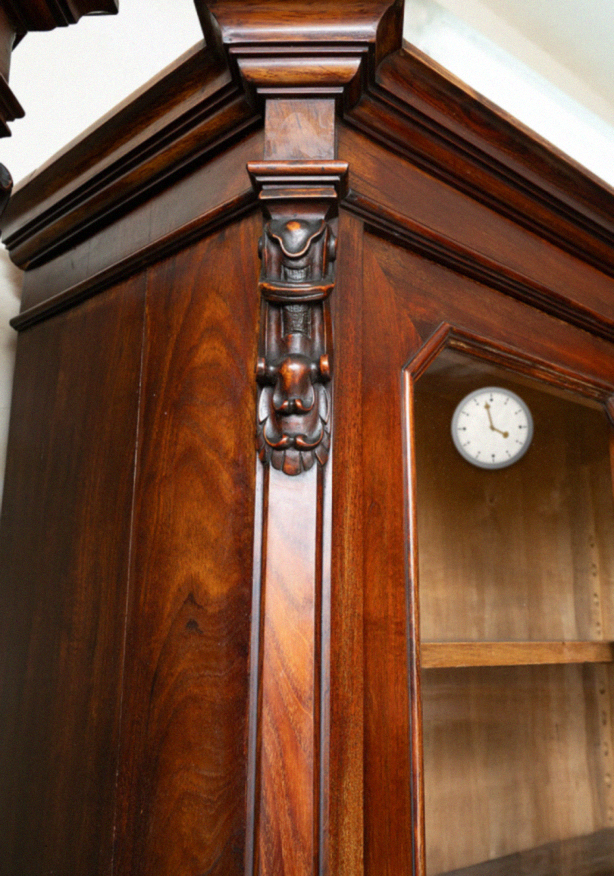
3:58
